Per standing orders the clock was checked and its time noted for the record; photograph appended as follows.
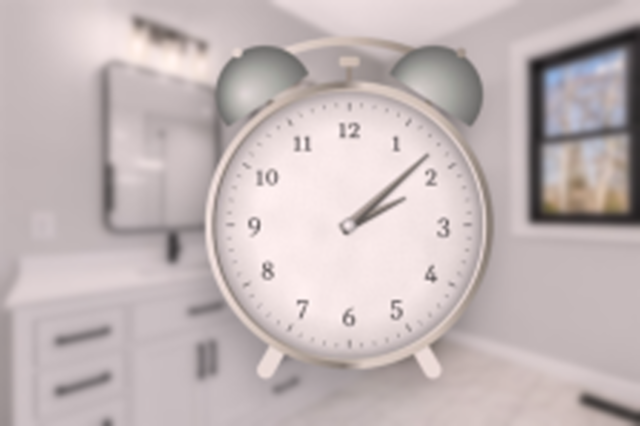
2:08
